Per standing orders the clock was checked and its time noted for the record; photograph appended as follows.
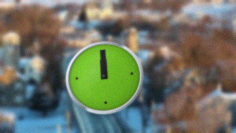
12:00
